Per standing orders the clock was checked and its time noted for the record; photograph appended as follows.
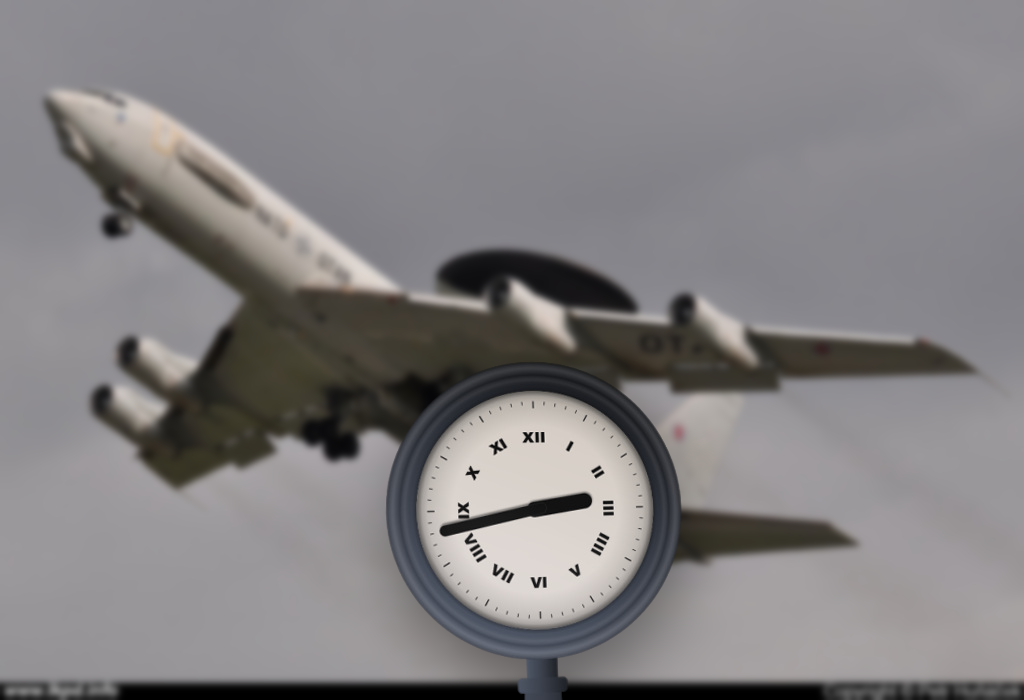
2:43
